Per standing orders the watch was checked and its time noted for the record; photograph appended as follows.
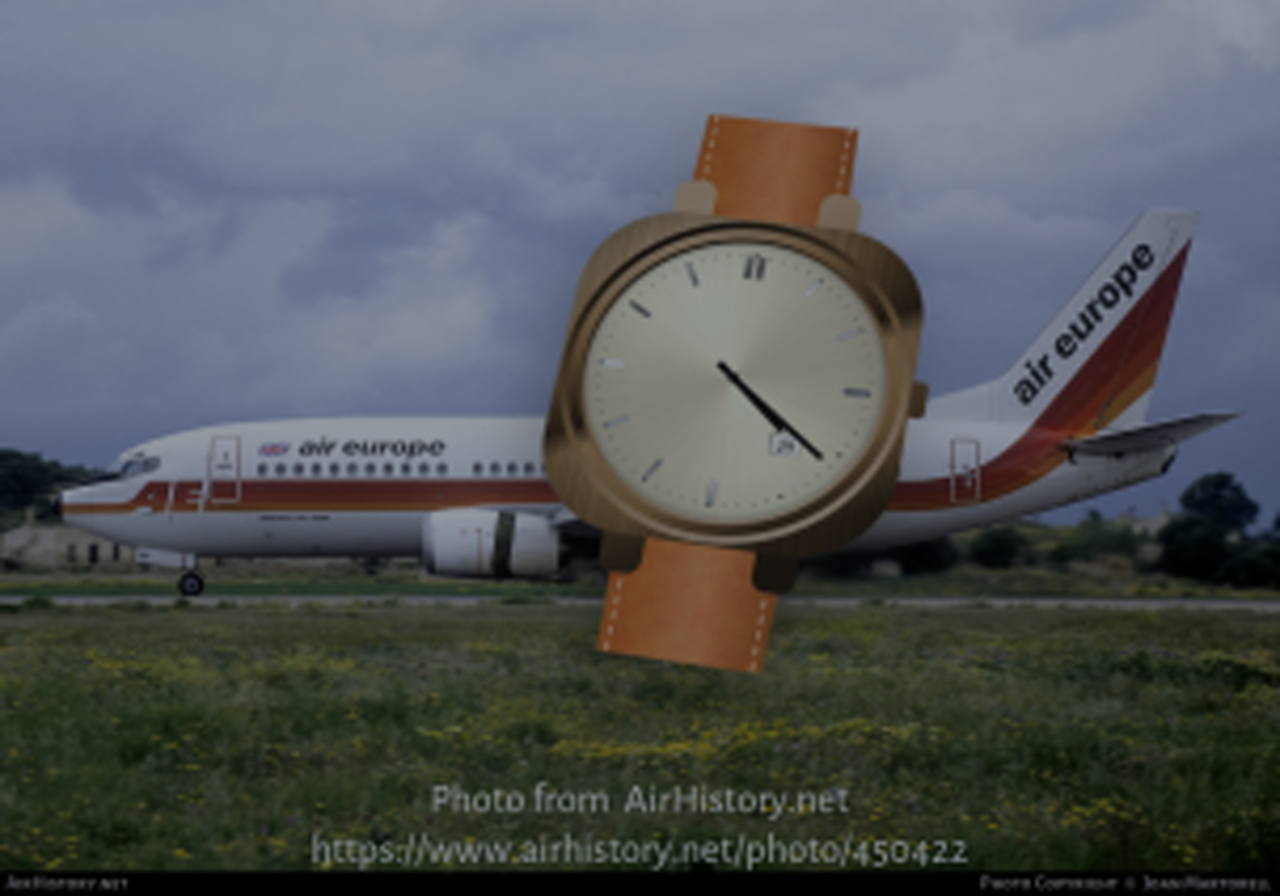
4:21
